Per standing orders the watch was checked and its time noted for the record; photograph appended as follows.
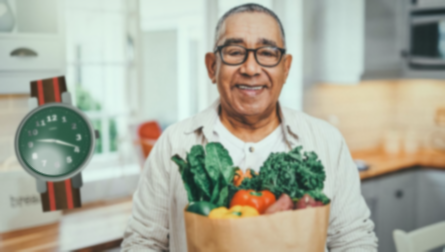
9:19
